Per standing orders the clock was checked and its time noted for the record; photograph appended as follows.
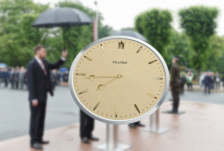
7:44
